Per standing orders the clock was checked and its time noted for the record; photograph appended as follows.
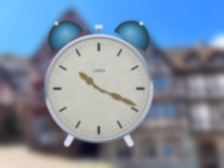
10:19
